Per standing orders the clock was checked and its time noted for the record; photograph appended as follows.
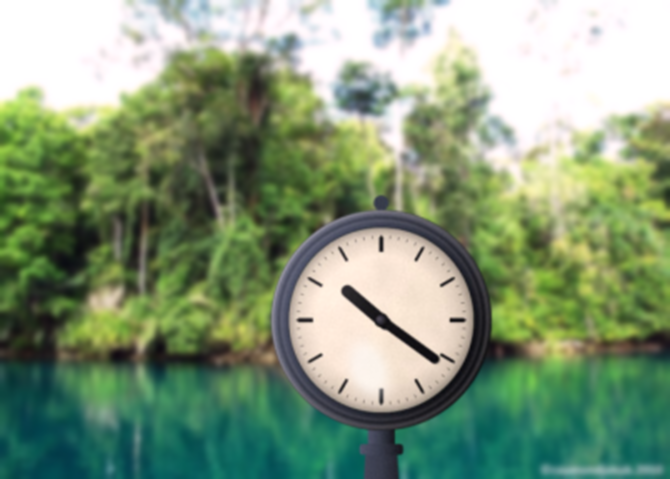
10:21
